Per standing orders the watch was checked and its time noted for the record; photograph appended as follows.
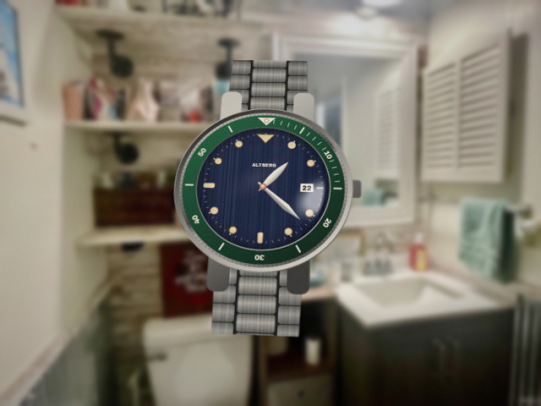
1:22
